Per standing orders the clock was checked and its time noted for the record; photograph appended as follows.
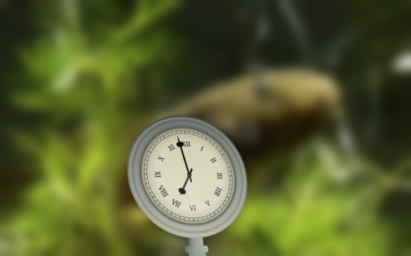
6:58
